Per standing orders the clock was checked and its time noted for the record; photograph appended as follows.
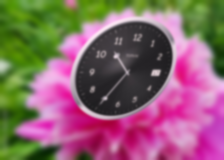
10:35
